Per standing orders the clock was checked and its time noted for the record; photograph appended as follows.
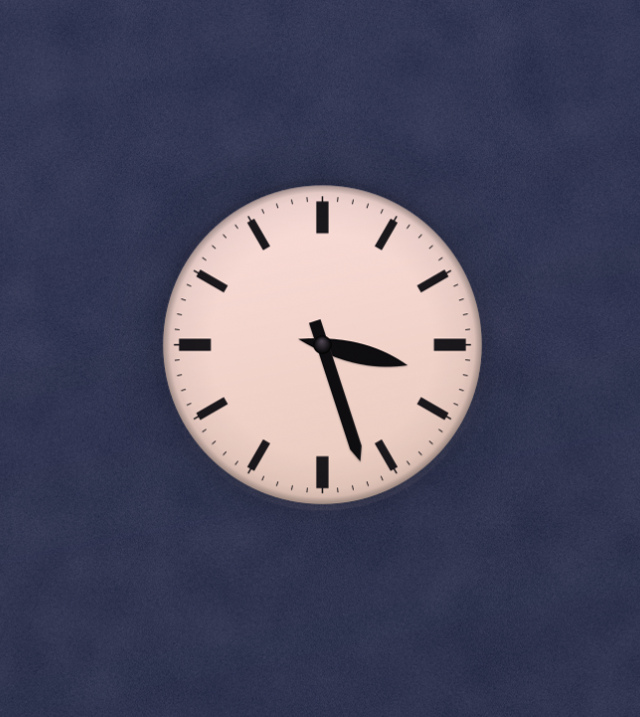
3:27
